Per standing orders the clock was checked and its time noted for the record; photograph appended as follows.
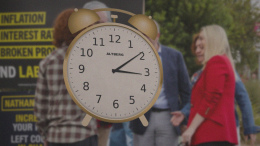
3:09
